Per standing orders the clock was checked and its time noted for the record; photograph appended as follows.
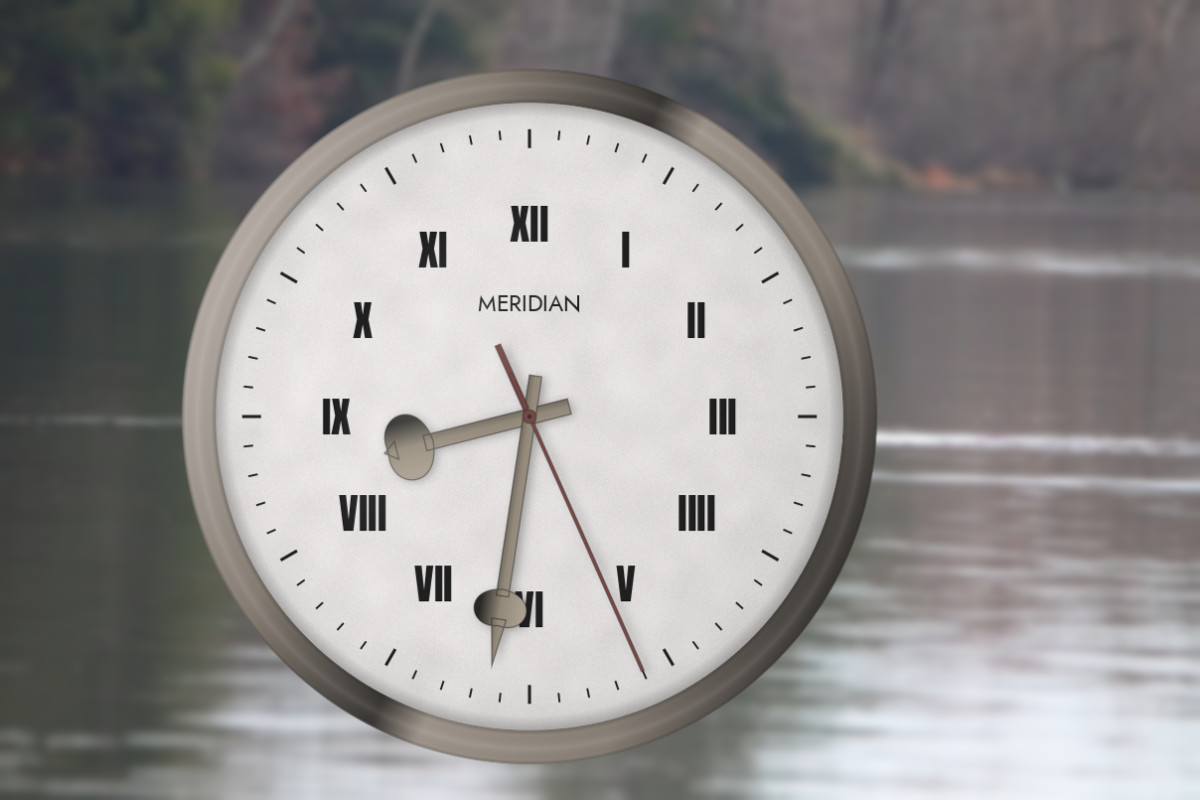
8:31:26
